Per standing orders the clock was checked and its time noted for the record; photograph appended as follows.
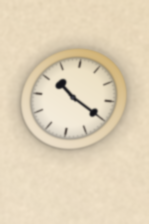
10:20
